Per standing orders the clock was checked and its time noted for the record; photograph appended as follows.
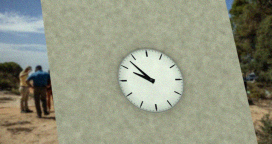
9:53
